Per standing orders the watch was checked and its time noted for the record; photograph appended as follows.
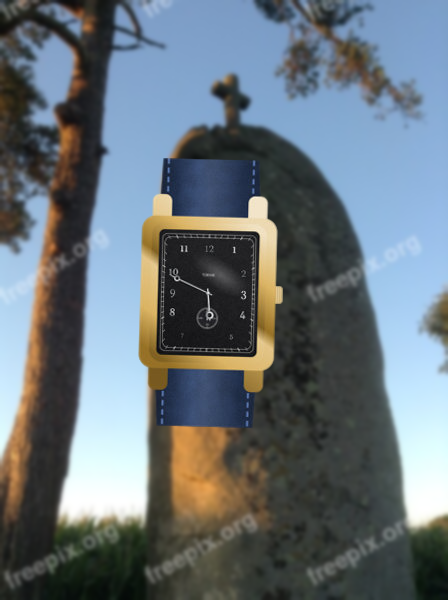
5:49
